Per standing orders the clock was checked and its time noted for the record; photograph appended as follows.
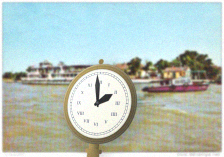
1:59
